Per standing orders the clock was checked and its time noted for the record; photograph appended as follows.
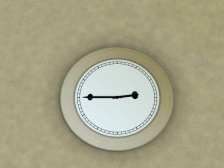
2:45
